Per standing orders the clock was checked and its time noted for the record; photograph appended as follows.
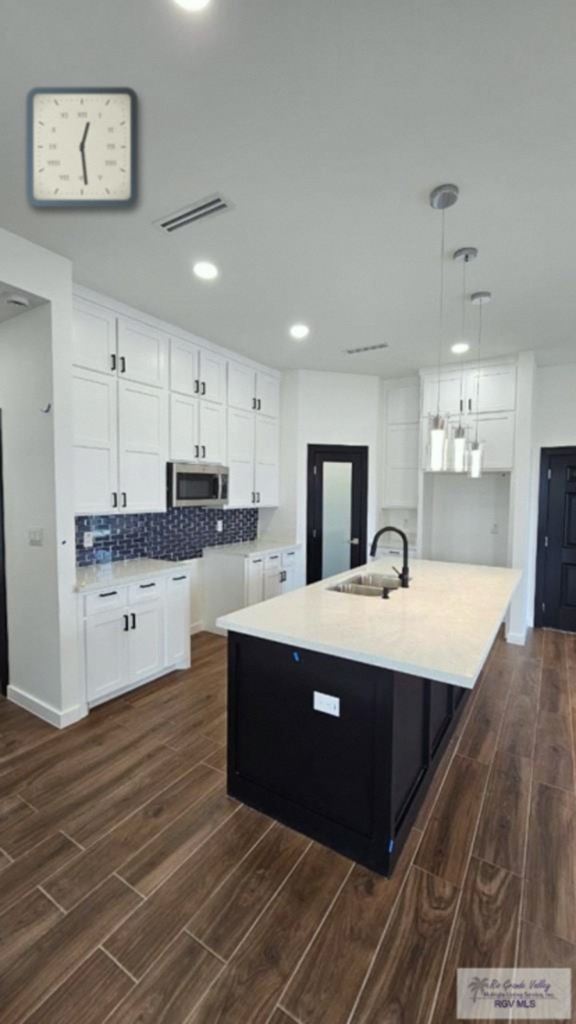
12:29
